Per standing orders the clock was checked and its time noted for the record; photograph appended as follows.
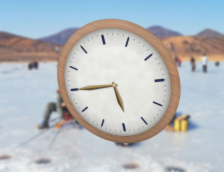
5:45
